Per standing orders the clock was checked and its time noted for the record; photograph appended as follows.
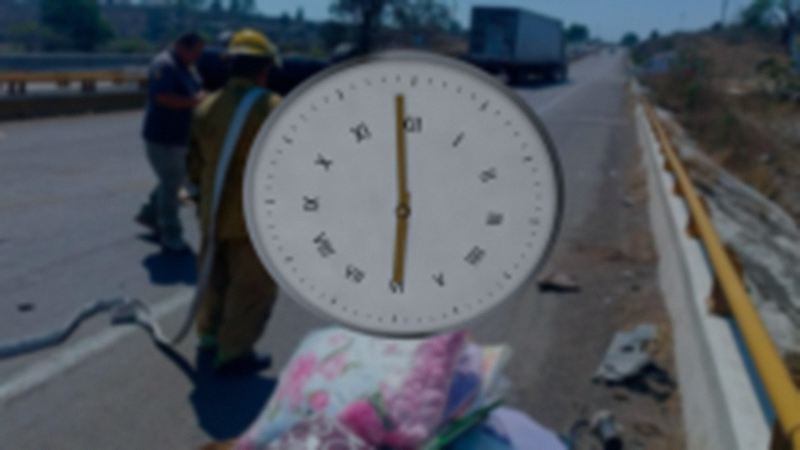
5:59
